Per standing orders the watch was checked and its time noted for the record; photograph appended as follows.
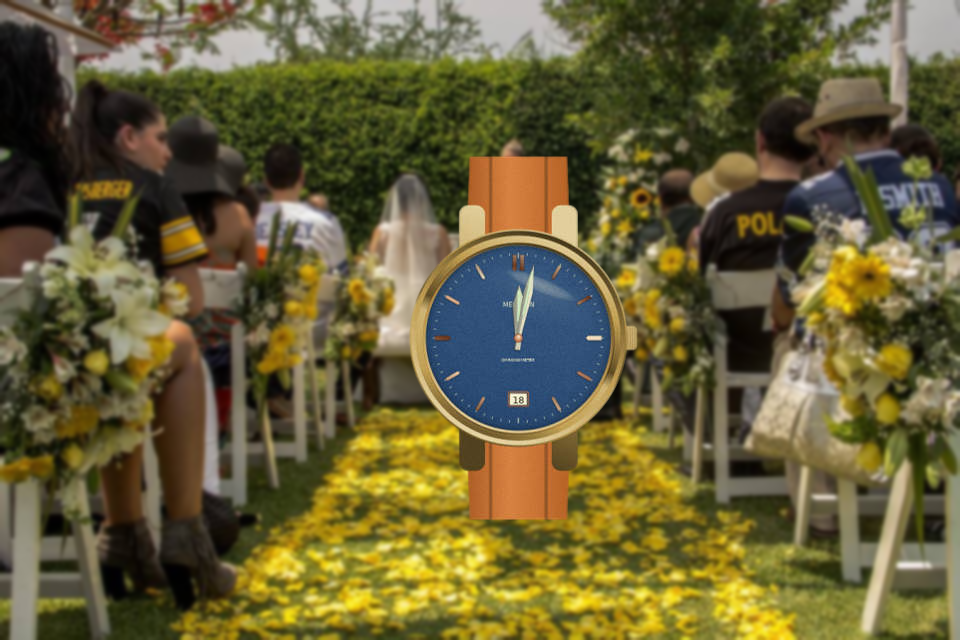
12:02
